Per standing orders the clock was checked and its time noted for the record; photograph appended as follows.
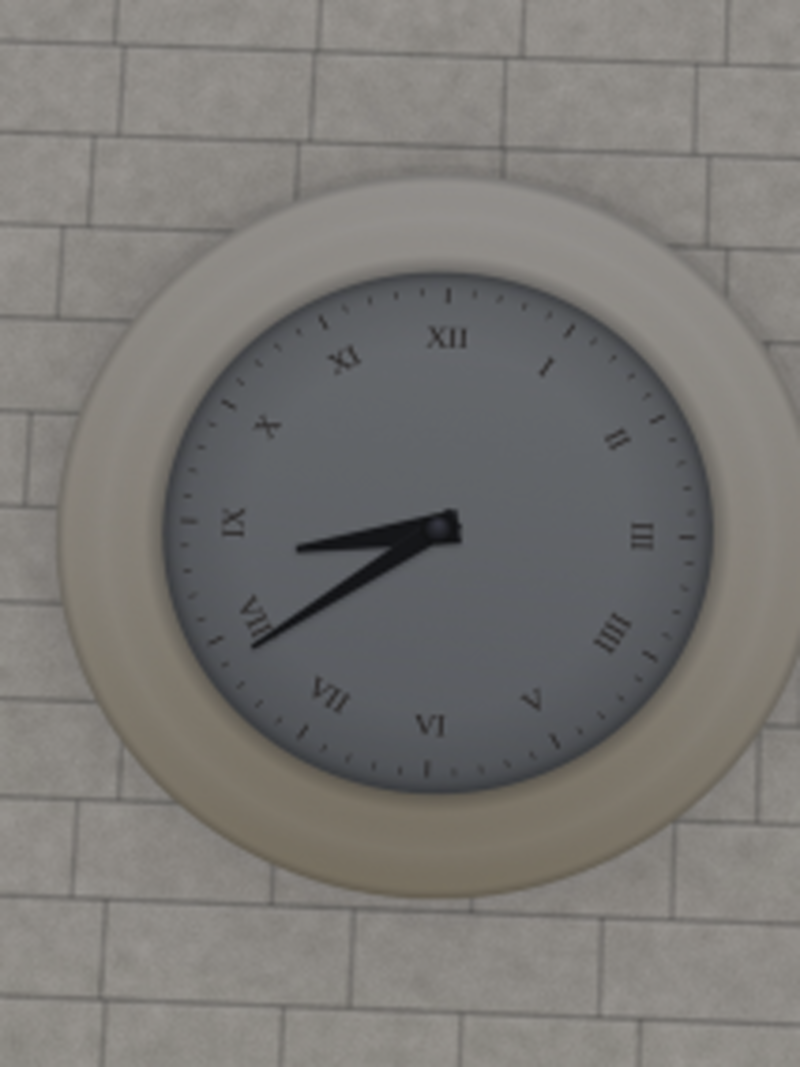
8:39
